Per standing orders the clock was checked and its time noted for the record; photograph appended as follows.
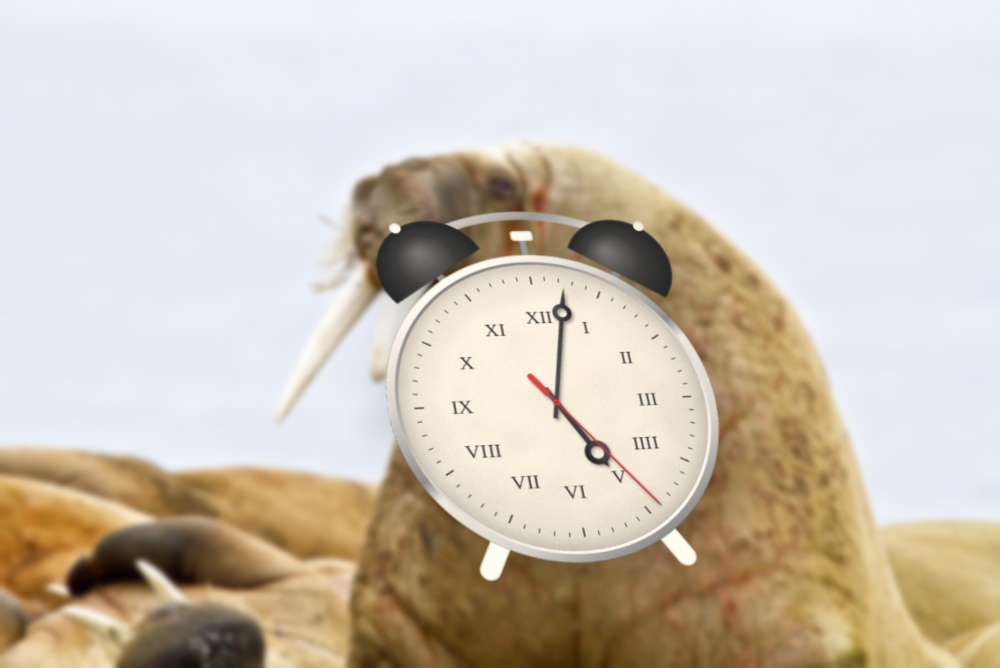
5:02:24
